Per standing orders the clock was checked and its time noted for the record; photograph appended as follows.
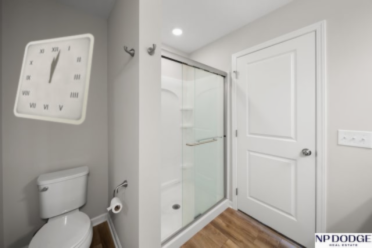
12:02
